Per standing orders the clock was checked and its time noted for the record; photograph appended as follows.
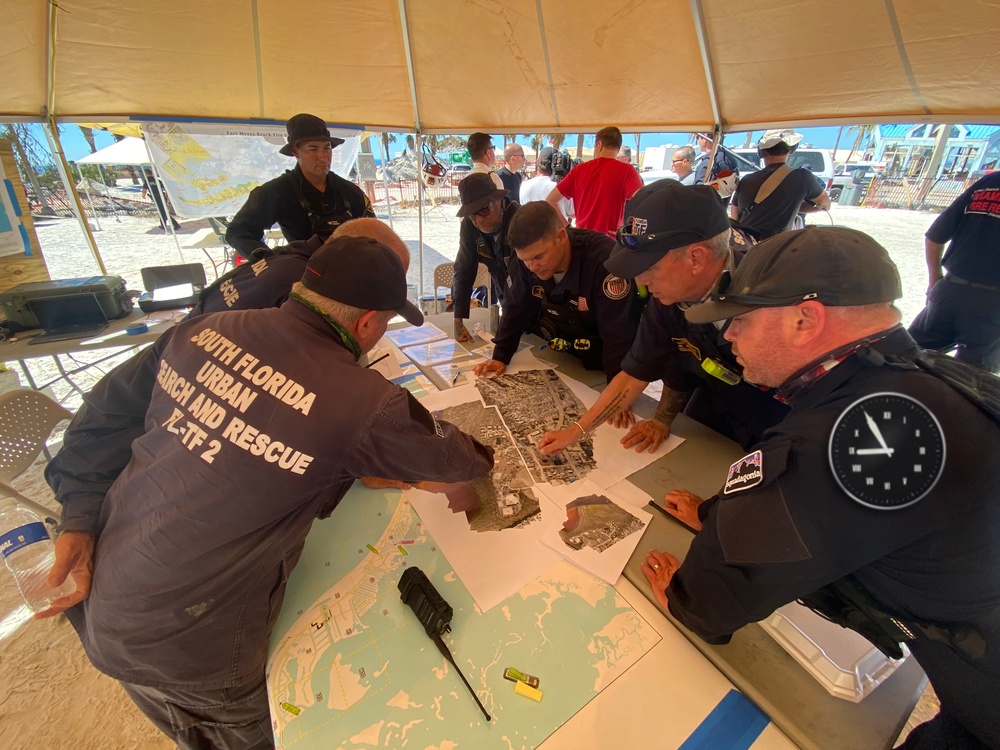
8:55
